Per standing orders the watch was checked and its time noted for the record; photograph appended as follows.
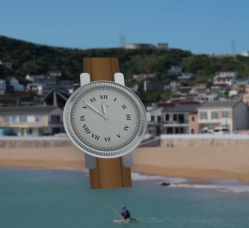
11:52
